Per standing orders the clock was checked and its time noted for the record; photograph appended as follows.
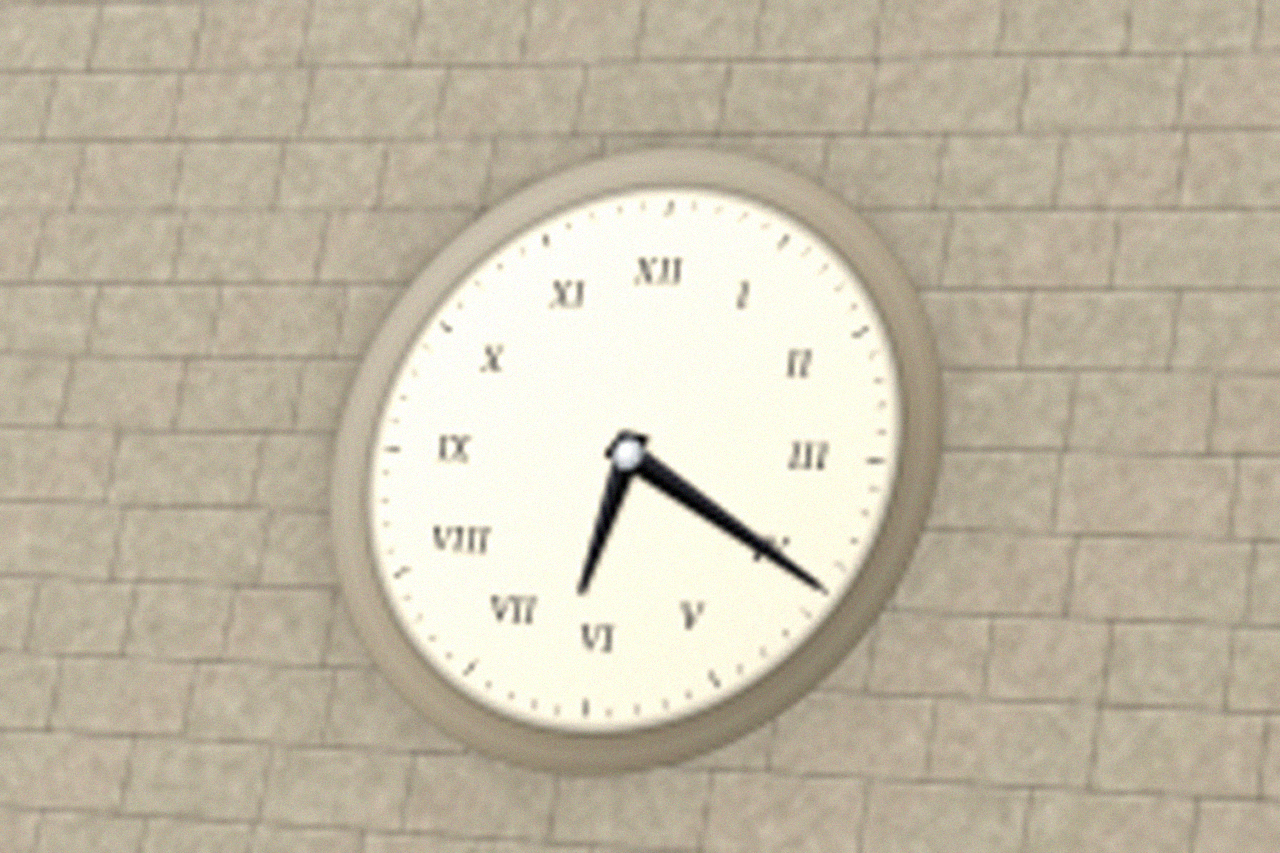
6:20
